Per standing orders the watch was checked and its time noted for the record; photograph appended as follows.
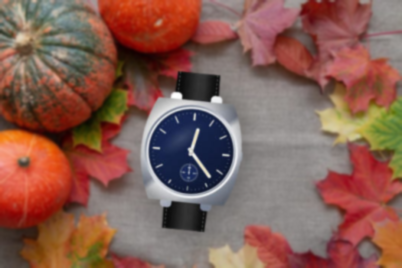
12:23
